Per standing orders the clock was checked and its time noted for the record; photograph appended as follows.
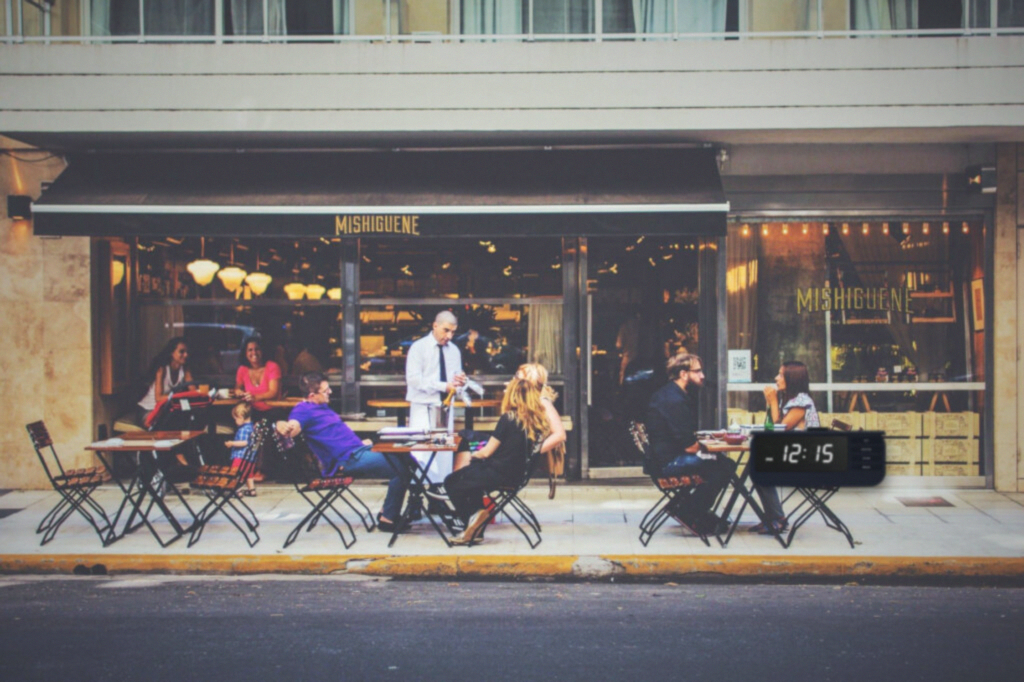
12:15
